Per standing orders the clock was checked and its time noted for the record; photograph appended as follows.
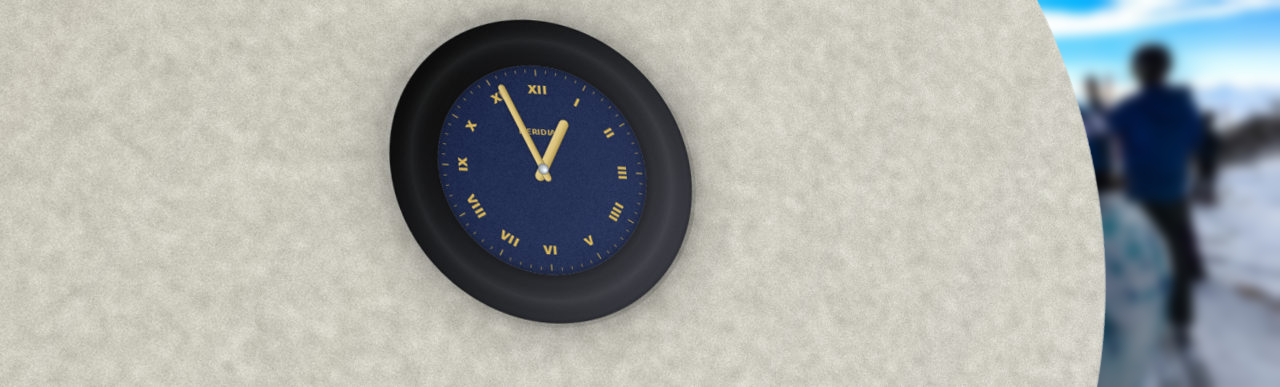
12:56
